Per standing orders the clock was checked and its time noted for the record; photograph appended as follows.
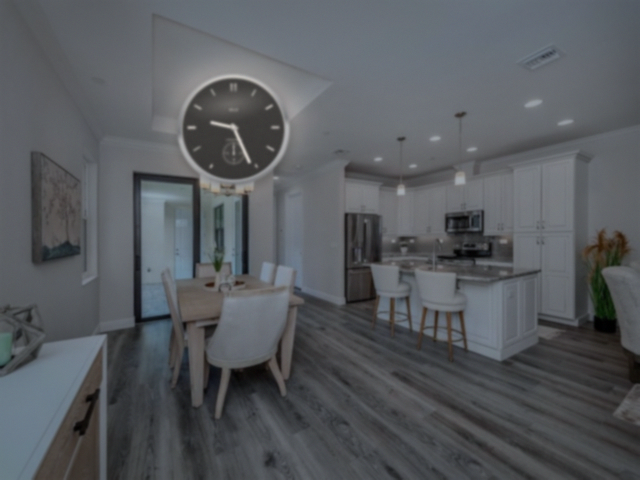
9:26
